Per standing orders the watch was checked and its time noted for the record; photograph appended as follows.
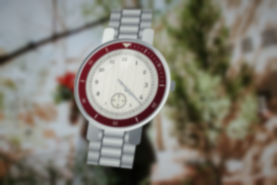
4:22
